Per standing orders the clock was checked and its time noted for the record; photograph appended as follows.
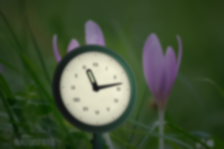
11:13
